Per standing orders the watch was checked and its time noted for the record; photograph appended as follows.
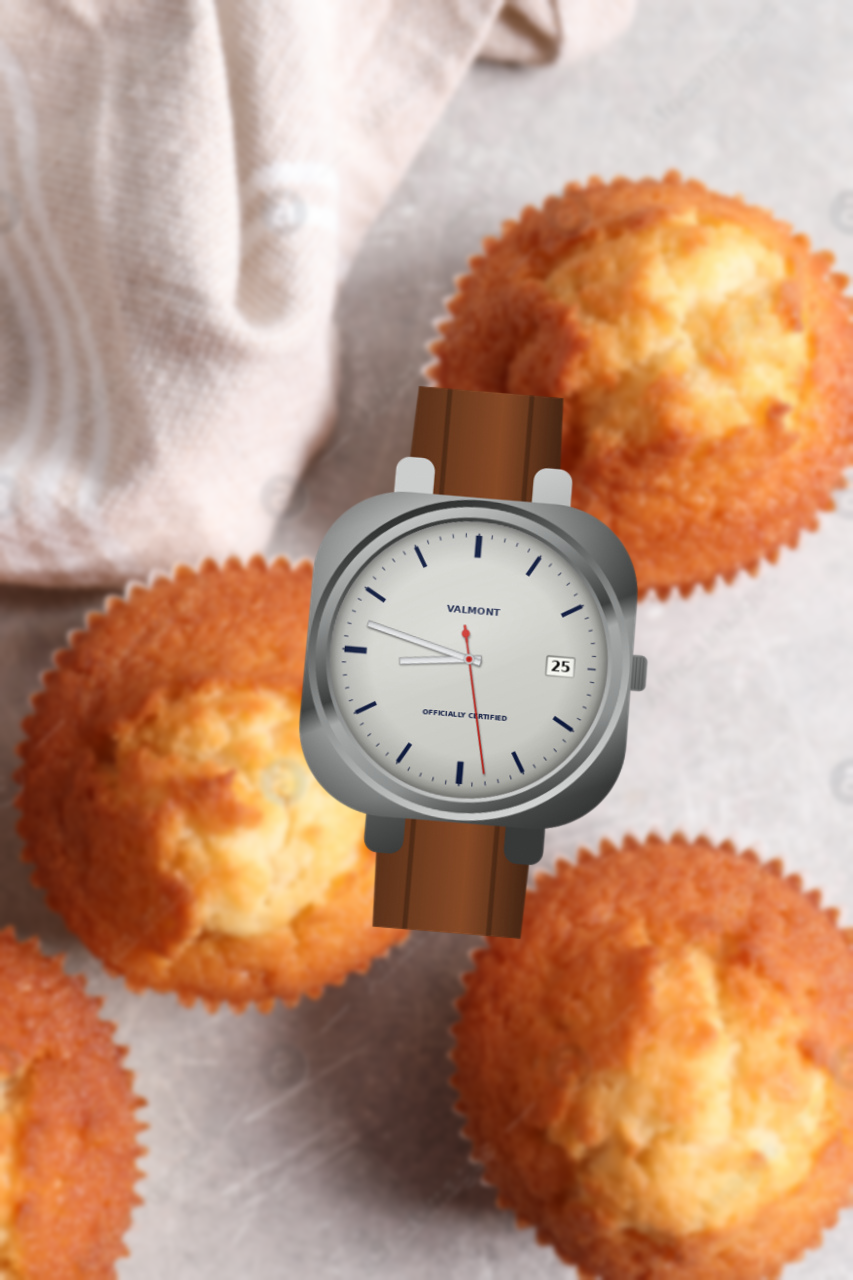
8:47:28
